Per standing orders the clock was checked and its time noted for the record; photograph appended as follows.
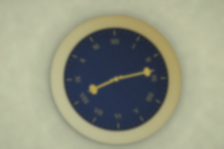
8:13
